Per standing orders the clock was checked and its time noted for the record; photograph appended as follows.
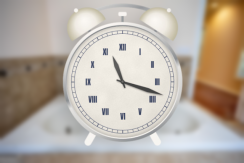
11:18
